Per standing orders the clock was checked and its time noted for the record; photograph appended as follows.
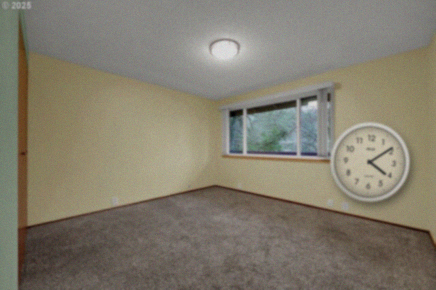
4:09
